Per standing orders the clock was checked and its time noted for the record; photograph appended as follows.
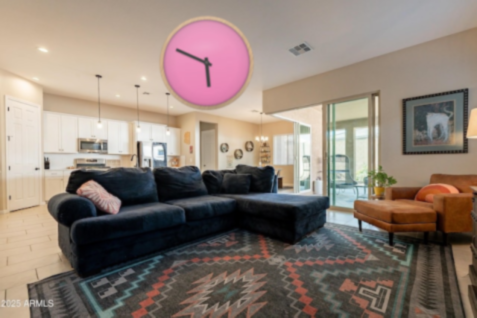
5:49
